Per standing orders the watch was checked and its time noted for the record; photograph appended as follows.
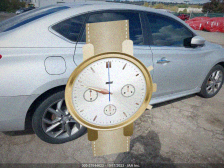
9:49
